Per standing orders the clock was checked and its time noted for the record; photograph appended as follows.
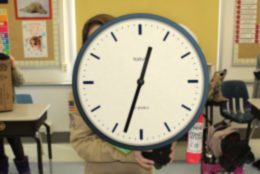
12:33
